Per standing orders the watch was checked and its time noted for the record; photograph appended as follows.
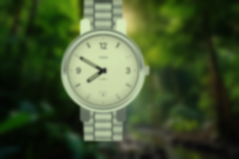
7:50
